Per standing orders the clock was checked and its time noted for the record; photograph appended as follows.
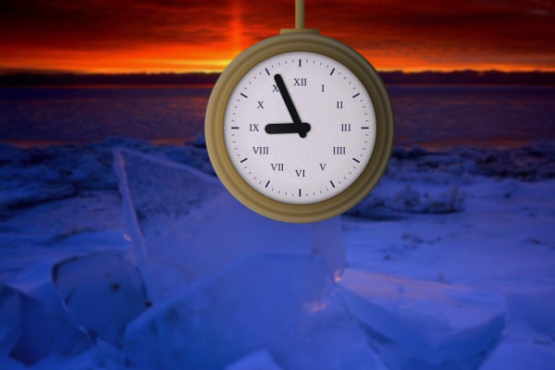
8:56
